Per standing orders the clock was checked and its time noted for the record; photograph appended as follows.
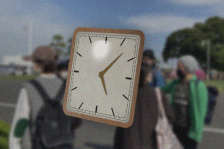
5:07
